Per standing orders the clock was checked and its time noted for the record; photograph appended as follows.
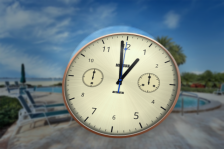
12:59
